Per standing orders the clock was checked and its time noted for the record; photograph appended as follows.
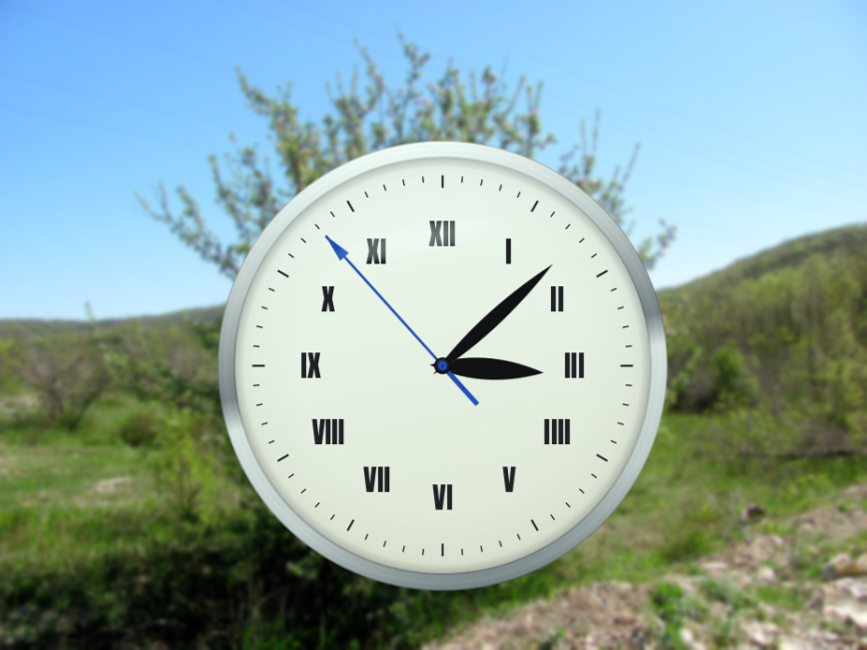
3:07:53
